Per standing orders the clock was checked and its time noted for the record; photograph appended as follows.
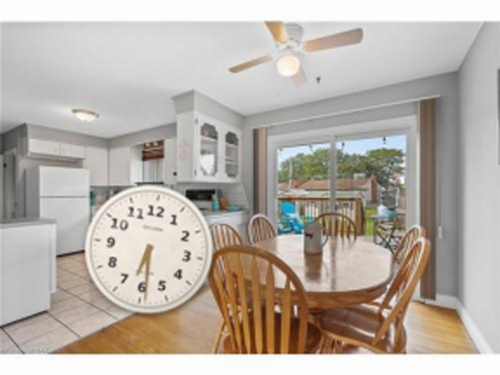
6:29
